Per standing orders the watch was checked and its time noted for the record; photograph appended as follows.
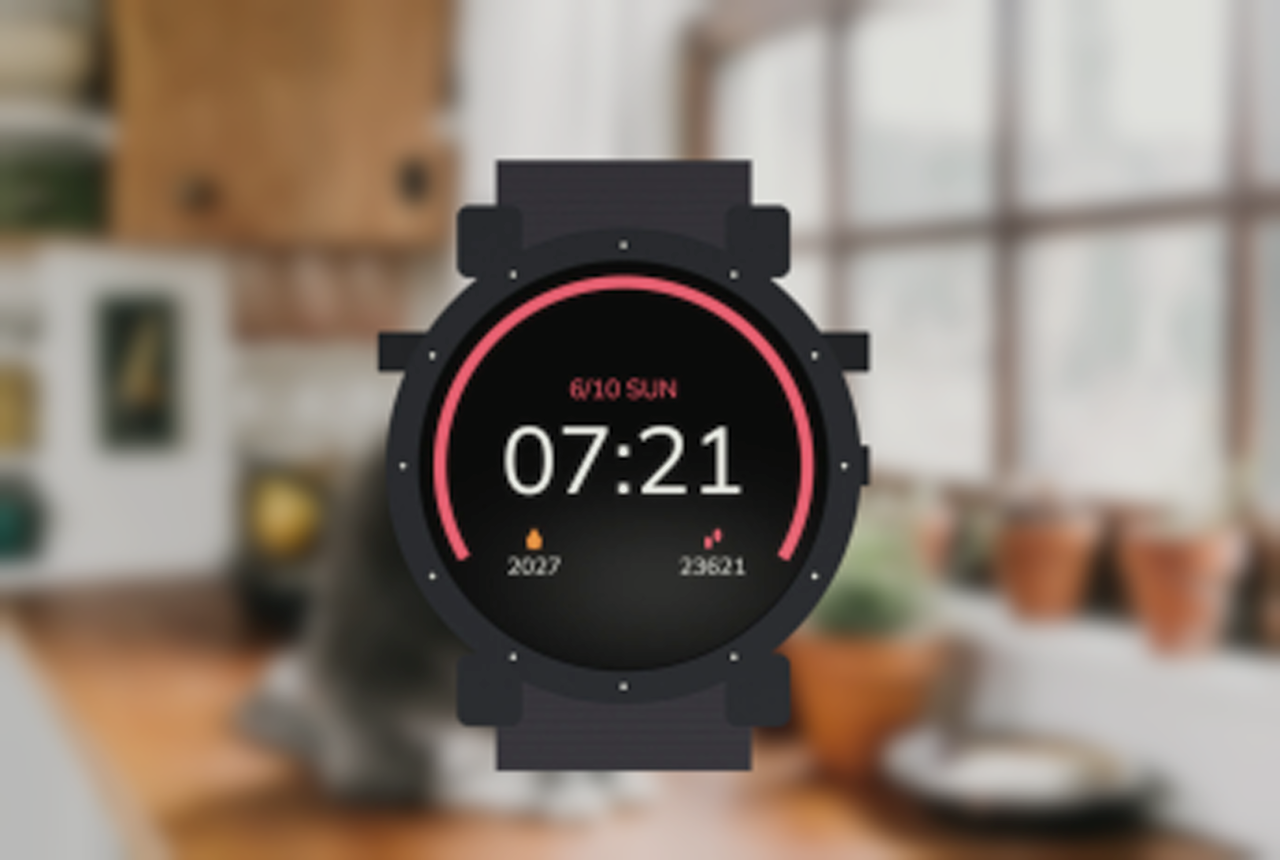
7:21
